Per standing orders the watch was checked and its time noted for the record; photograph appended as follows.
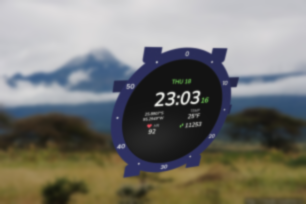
23:03
